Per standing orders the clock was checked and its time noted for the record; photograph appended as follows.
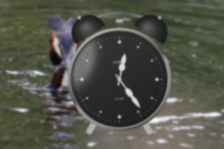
12:24
